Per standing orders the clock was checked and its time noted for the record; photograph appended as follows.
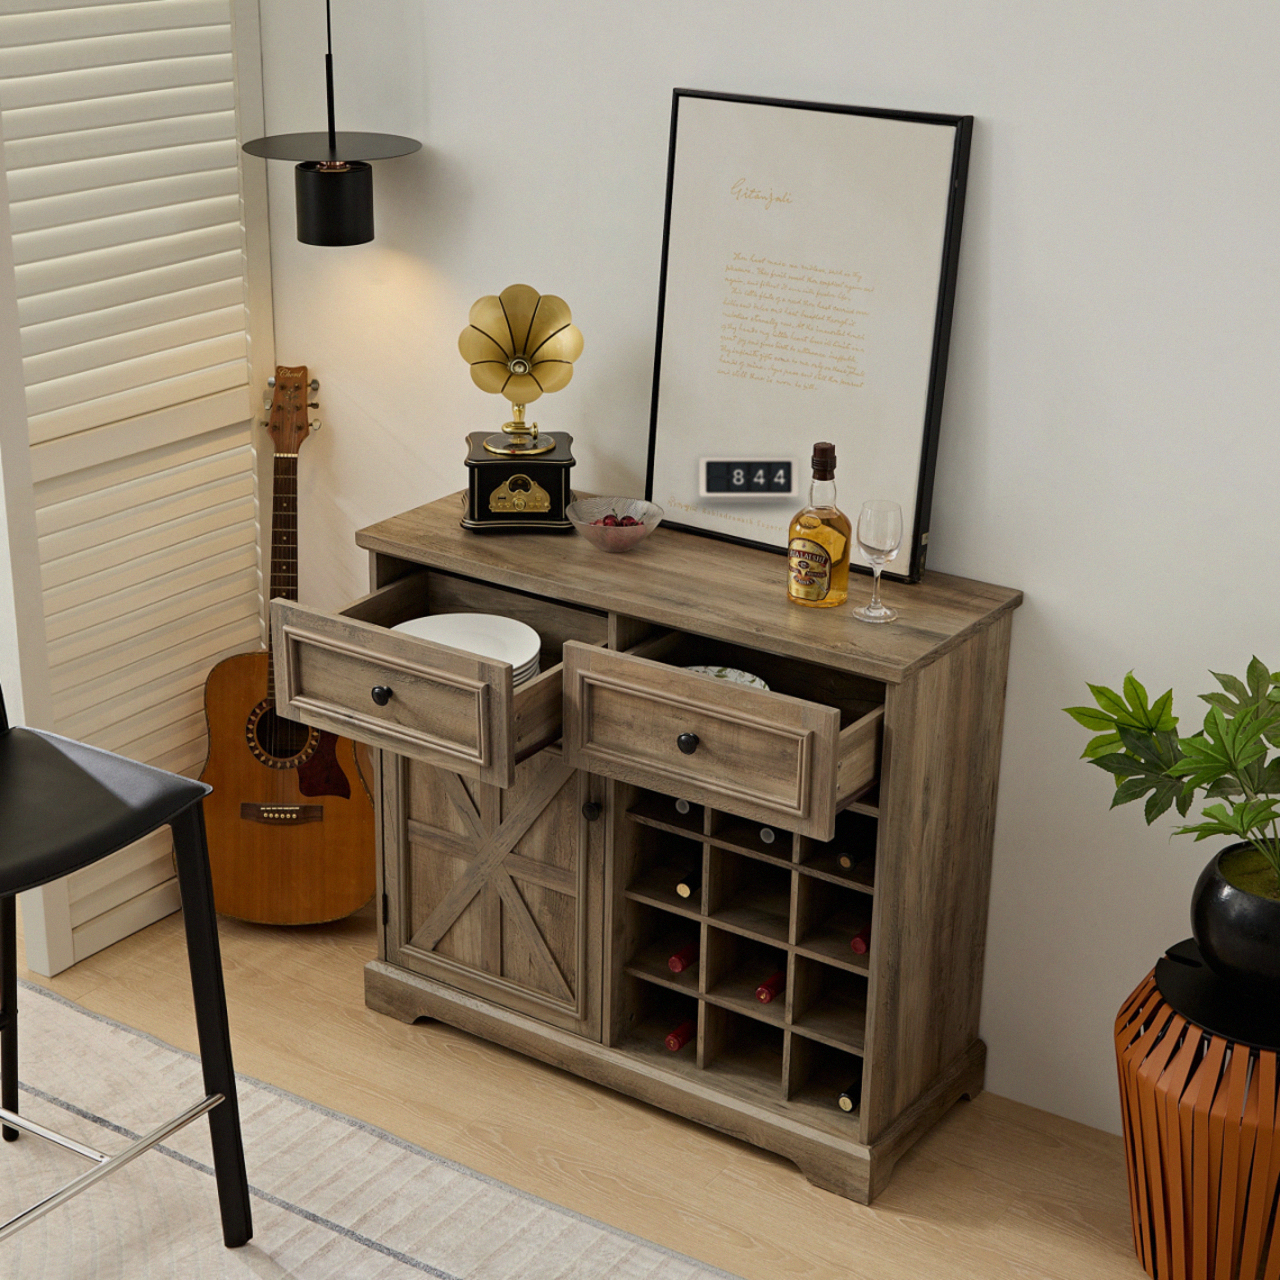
8:44
